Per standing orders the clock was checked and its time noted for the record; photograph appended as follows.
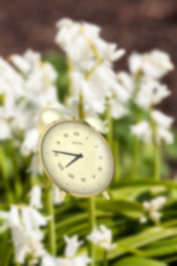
7:46
